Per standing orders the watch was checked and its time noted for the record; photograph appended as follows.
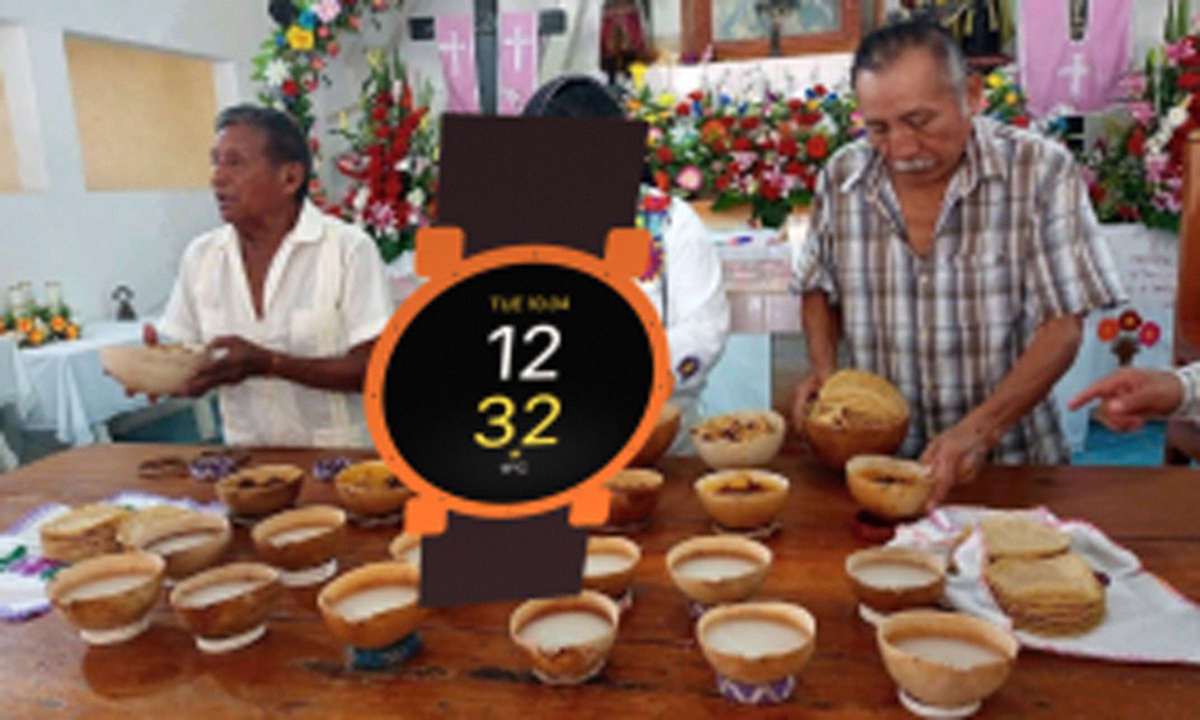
12:32
